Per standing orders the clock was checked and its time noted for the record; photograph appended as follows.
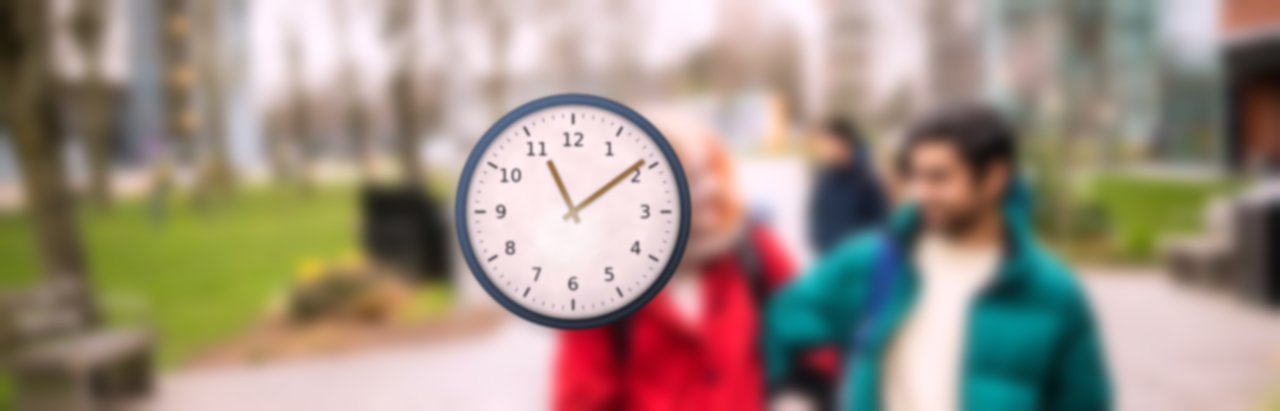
11:09
